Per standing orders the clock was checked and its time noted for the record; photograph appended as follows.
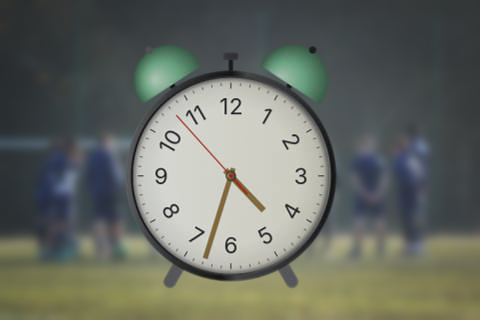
4:32:53
